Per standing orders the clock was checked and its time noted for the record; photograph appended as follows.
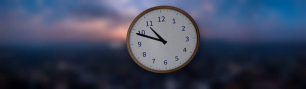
10:49
